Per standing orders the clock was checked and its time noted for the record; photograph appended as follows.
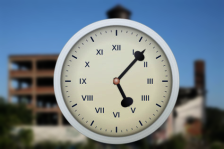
5:07
